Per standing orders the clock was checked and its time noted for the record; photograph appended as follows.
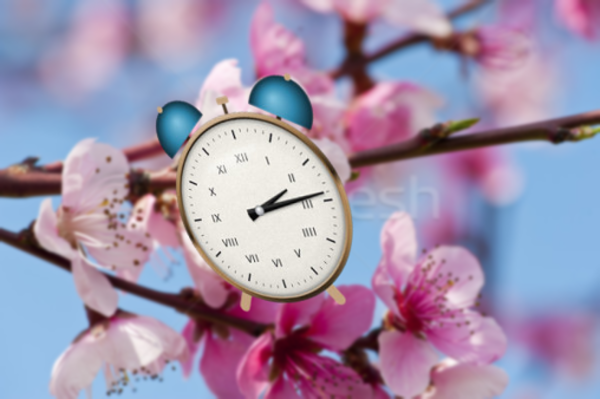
2:14
